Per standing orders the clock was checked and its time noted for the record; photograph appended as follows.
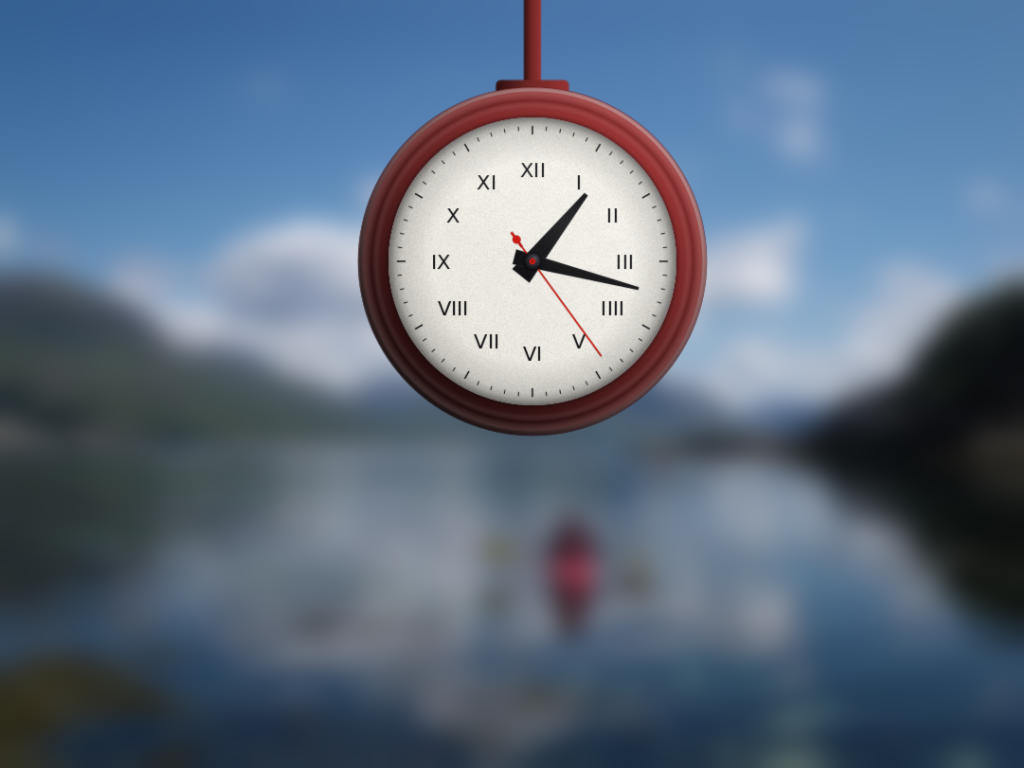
1:17:24
